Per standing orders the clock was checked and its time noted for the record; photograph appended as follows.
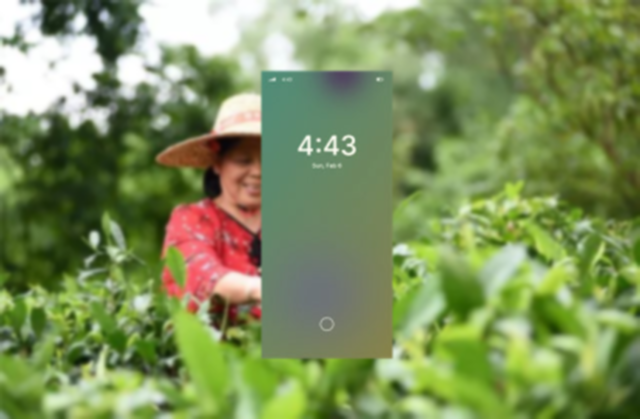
4:43
